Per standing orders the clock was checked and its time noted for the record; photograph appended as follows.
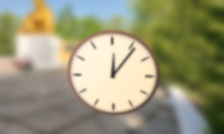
12:06
